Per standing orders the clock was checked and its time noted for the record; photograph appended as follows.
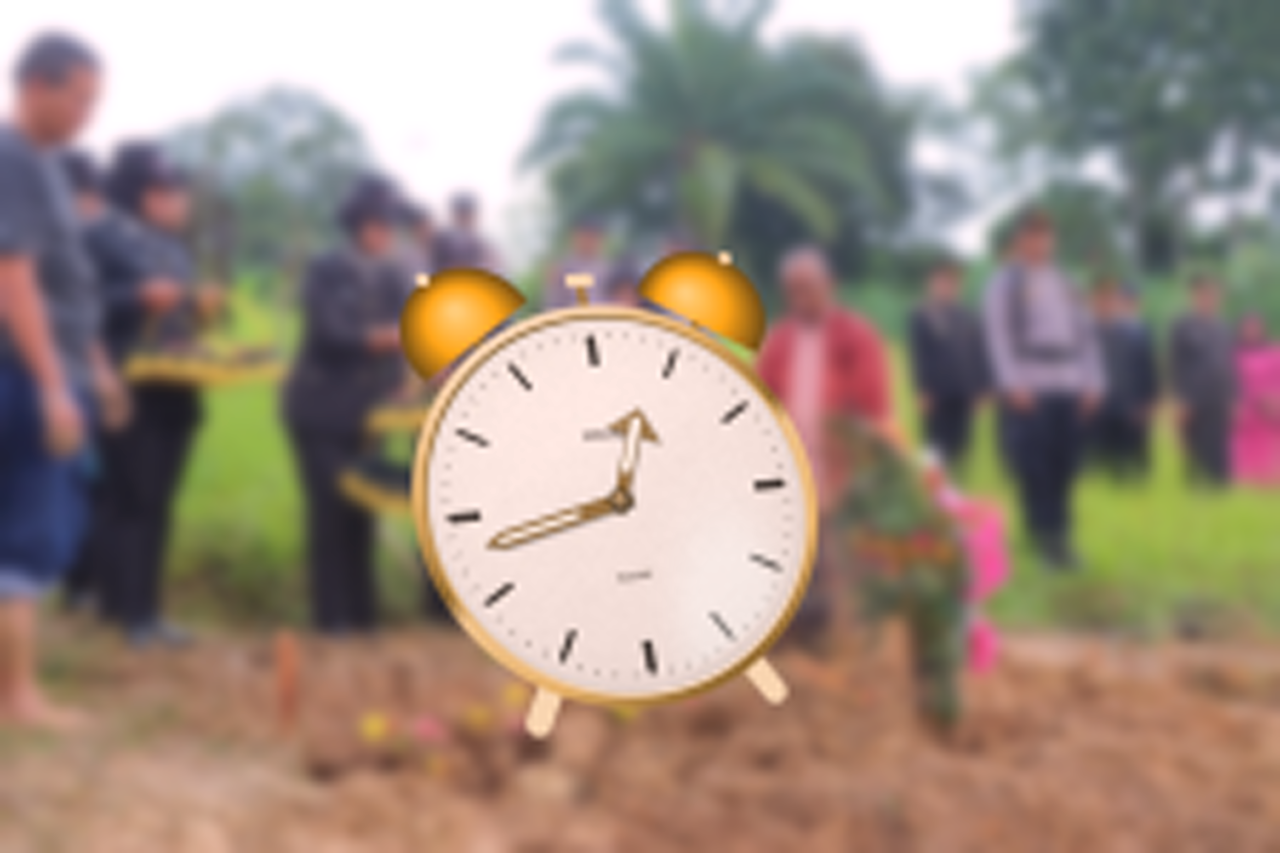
12:43
